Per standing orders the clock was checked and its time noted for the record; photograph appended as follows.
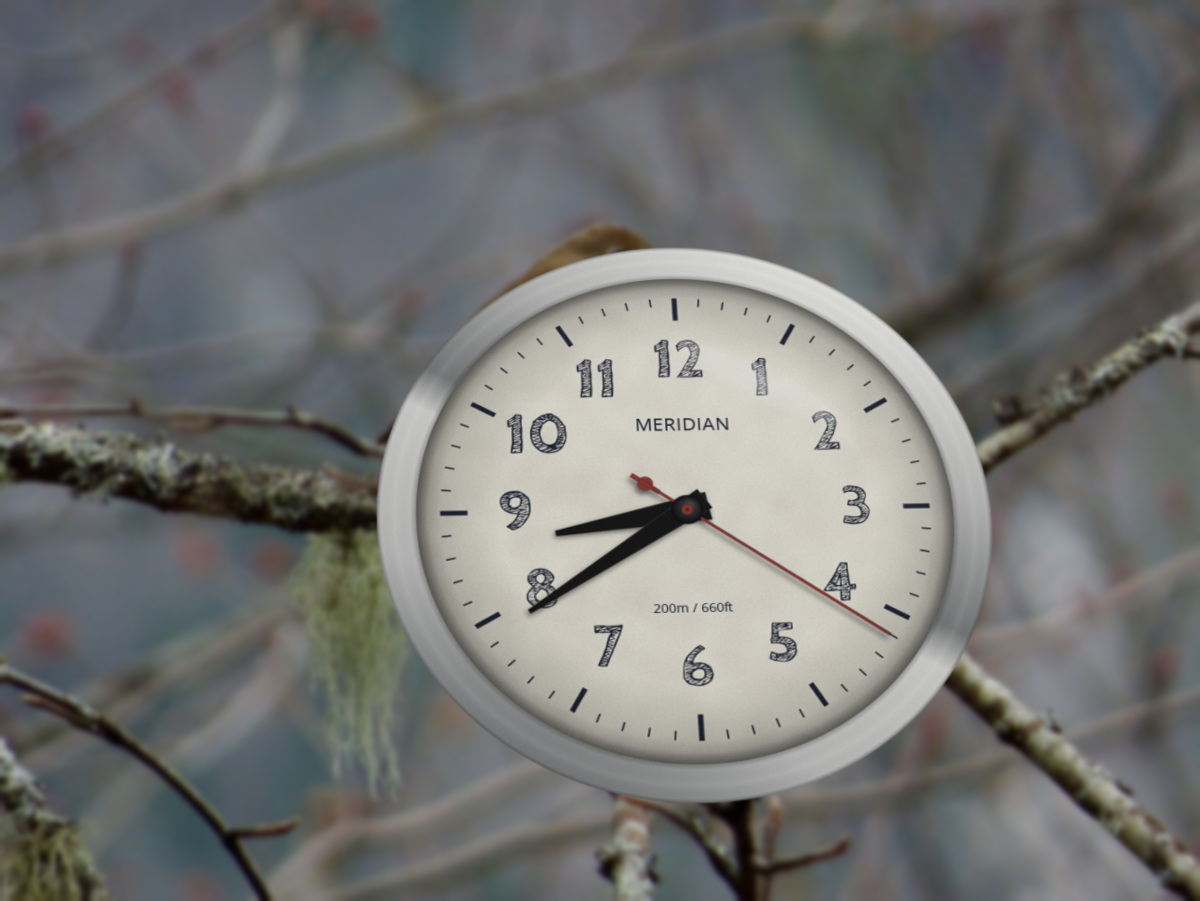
8:39:21
